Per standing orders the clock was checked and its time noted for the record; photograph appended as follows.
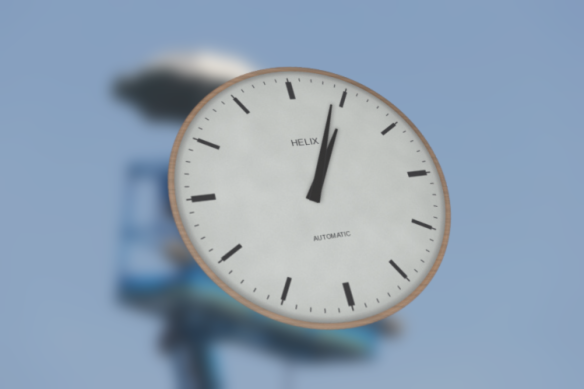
1:04
